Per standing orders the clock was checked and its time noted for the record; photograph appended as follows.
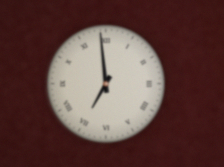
6:59
